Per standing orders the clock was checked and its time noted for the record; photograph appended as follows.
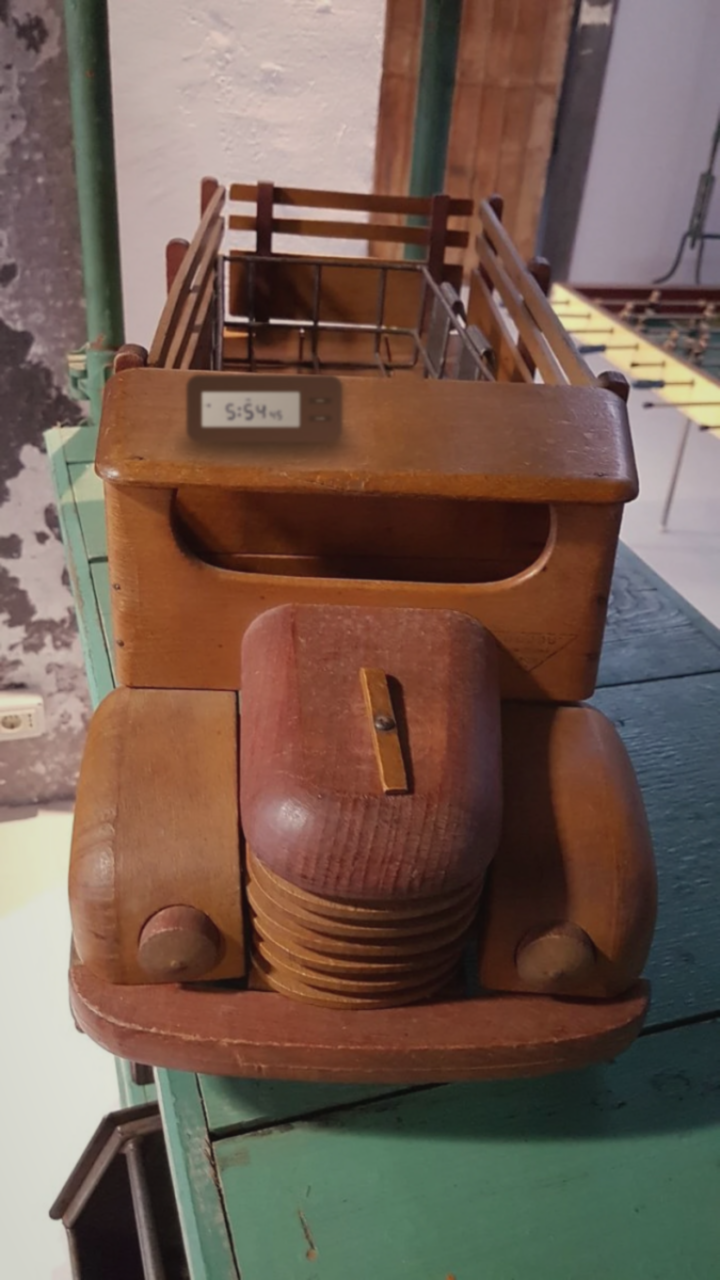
5:54
